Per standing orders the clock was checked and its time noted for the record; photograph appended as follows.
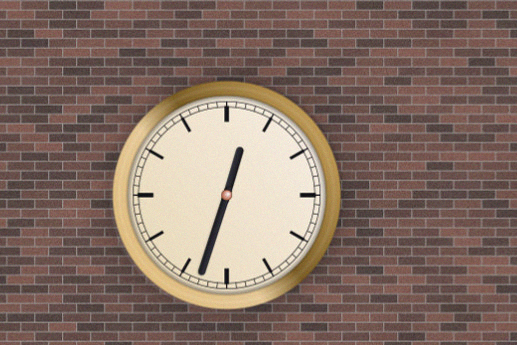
12:33
